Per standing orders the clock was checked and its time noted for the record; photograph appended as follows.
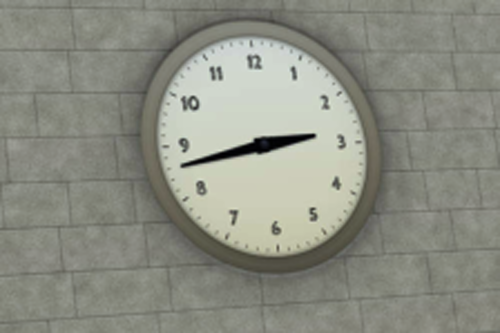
2:43
